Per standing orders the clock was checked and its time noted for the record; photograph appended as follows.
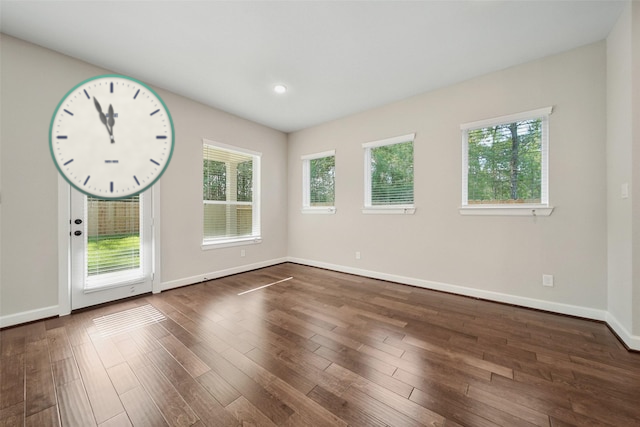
11:56
